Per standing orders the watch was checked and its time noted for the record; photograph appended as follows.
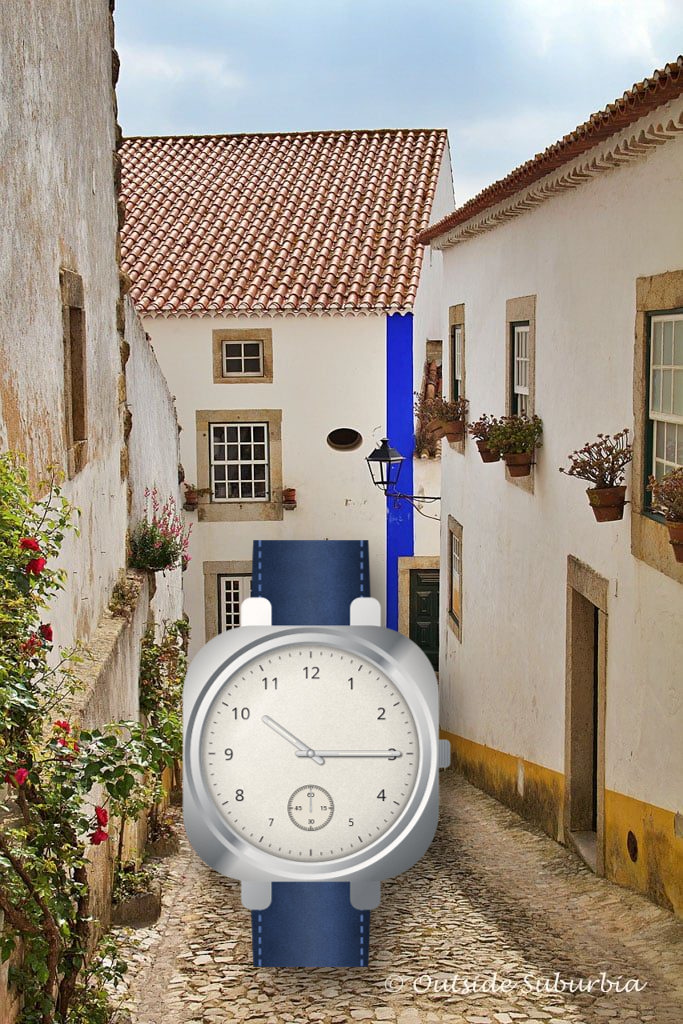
10:15
